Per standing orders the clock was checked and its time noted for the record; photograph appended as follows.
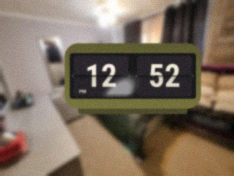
12:52
